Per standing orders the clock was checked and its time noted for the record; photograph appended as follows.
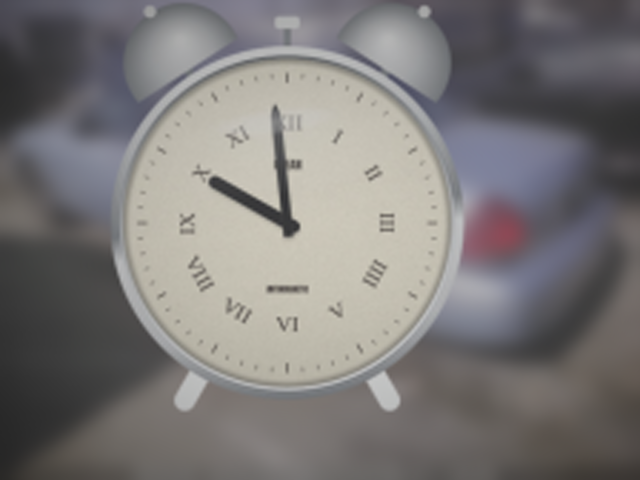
9:59
